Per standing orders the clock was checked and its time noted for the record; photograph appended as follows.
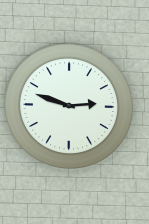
2:48
